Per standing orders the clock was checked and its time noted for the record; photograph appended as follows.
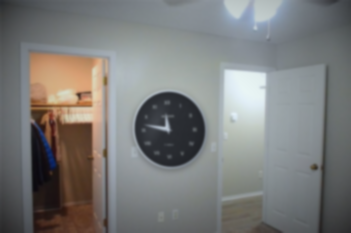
11:47
